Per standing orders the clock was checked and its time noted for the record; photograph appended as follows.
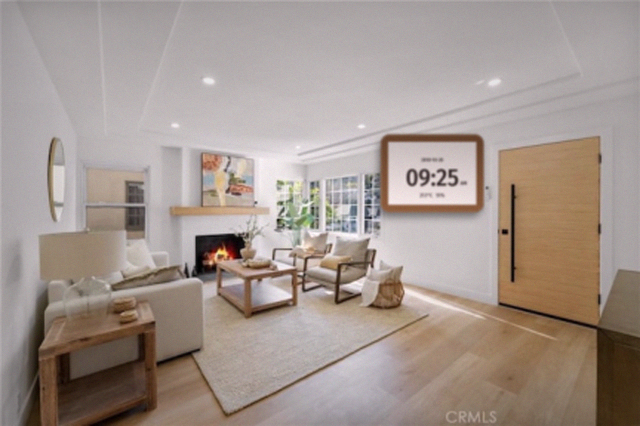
9:25
